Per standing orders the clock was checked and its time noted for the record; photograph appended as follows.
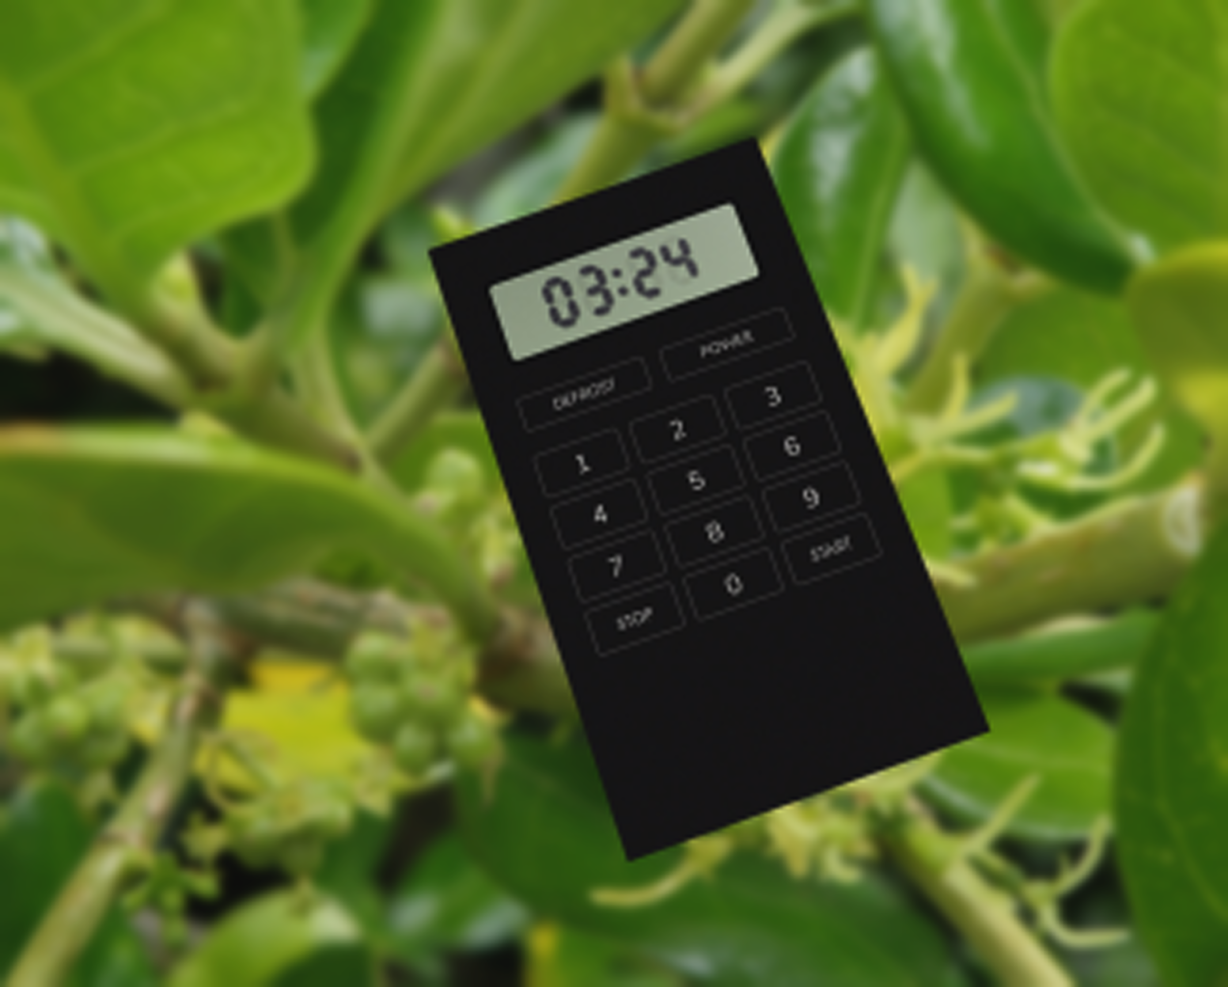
3:24
